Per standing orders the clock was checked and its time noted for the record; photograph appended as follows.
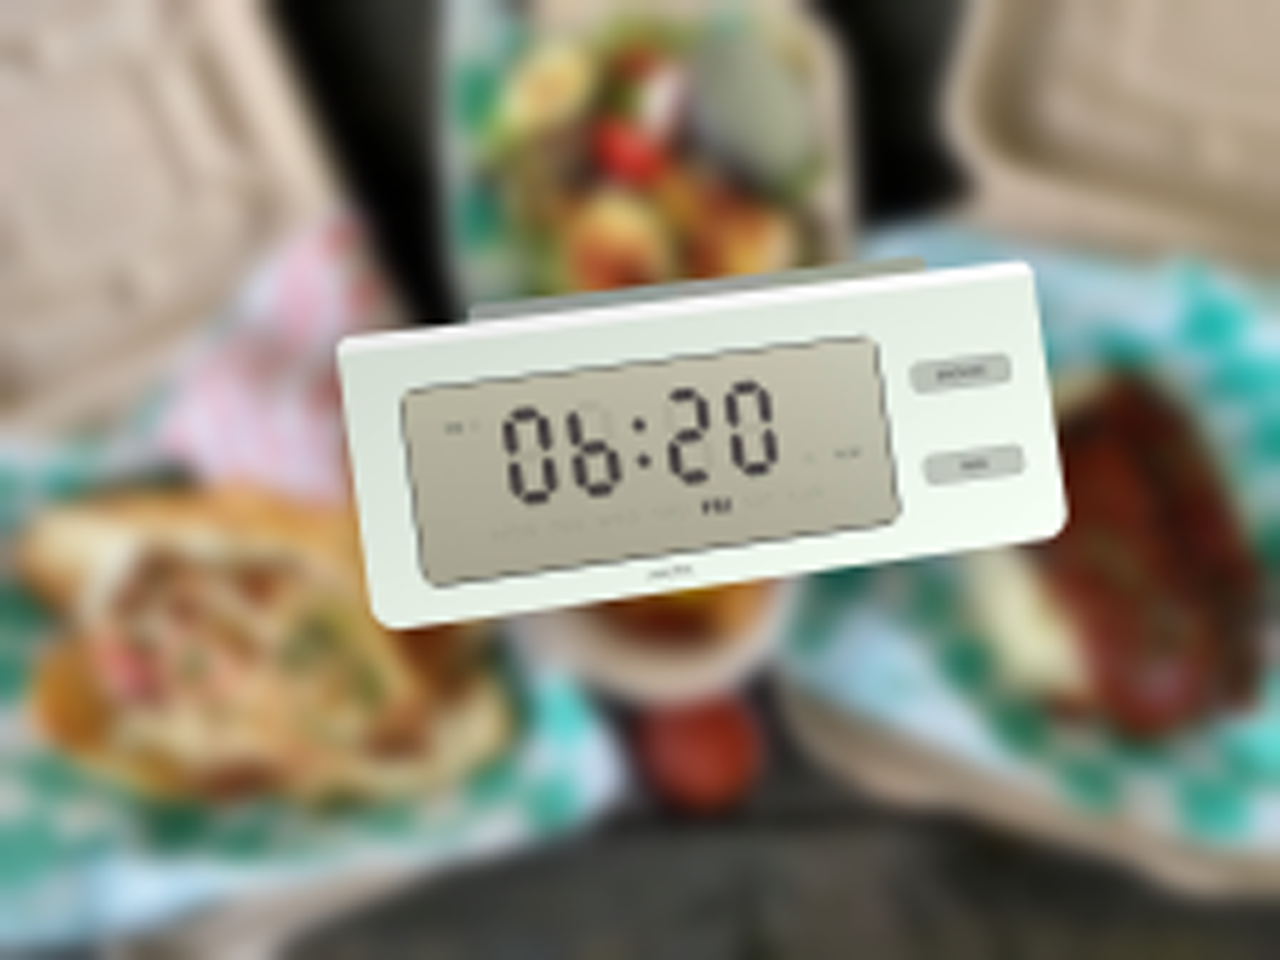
6:20
